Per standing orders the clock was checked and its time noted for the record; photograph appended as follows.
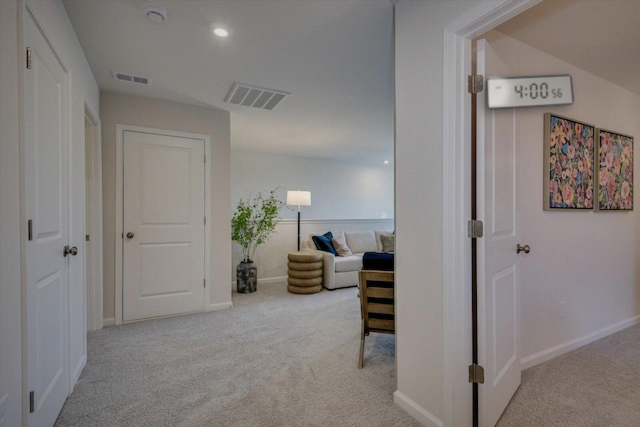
4:00
